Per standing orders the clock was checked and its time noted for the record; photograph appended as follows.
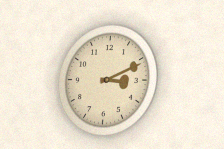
3:11
